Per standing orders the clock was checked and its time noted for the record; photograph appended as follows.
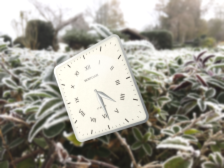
4:29
